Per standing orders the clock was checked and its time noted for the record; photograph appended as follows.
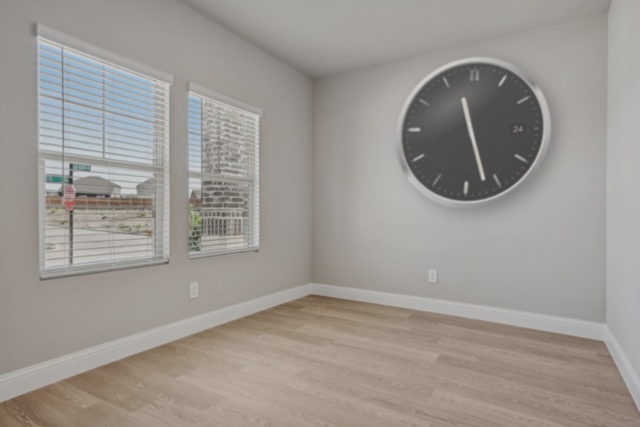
11:27
